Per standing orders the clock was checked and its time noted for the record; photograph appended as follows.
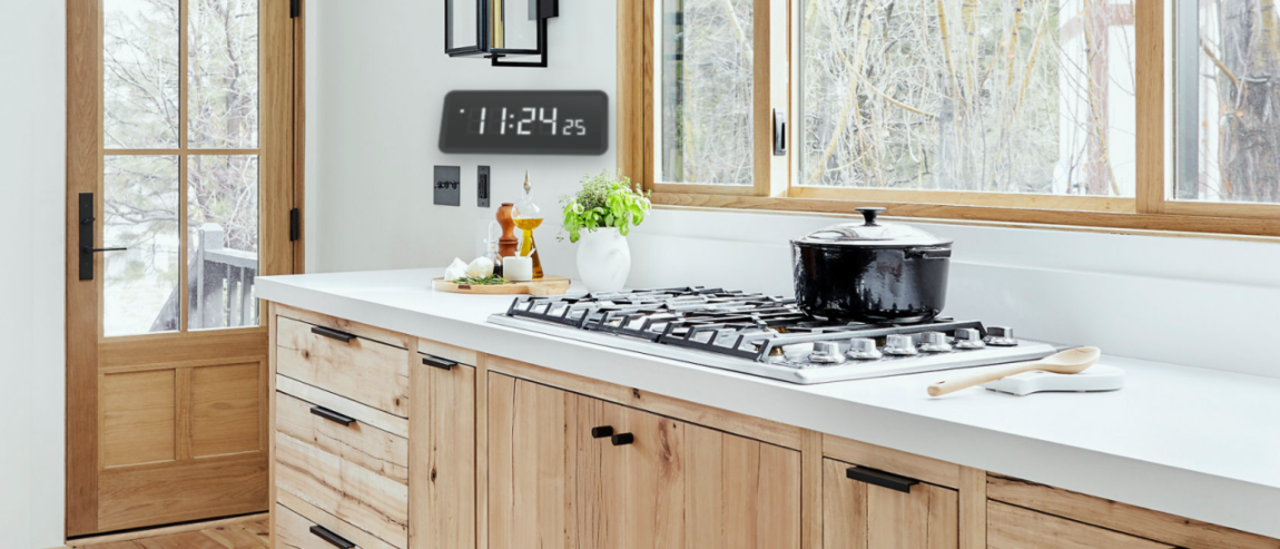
11:24:25
